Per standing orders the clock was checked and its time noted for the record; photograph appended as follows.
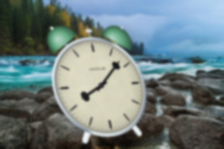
8:08
